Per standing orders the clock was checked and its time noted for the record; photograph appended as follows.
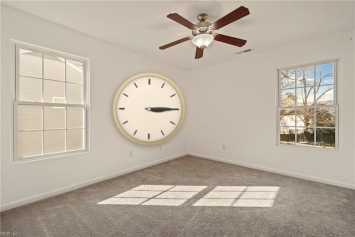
3:15
